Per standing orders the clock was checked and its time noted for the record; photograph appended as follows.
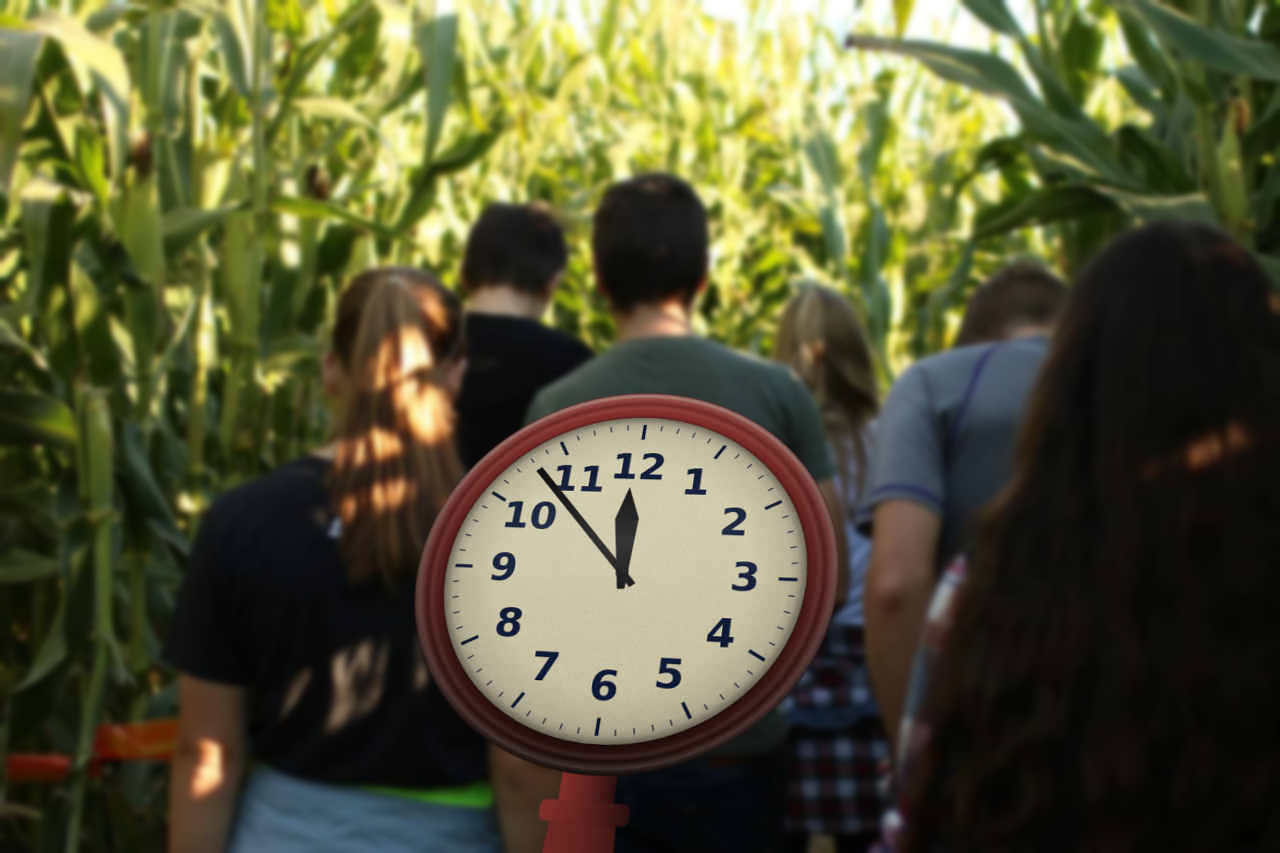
11:53
